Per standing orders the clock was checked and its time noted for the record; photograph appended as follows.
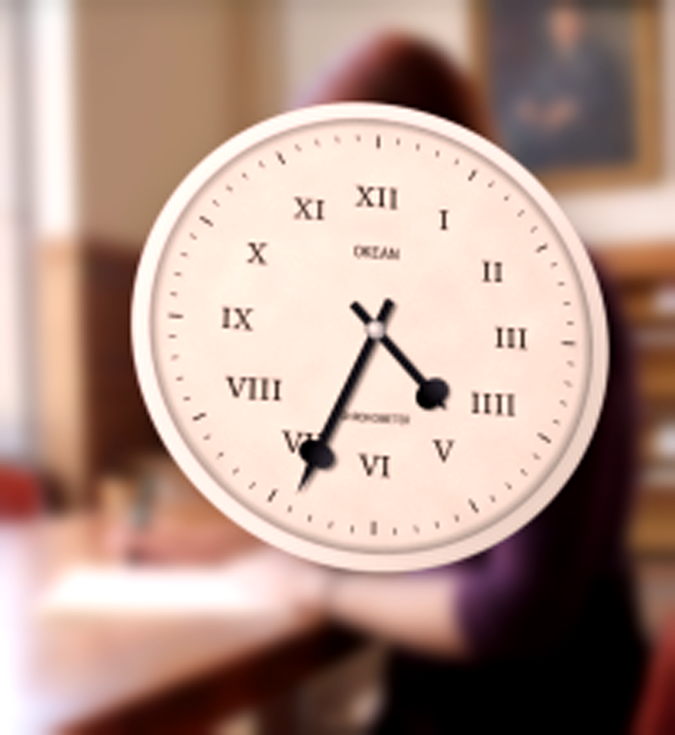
4:34
